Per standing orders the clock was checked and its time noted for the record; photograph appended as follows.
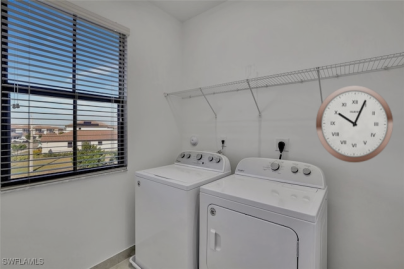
10:04
